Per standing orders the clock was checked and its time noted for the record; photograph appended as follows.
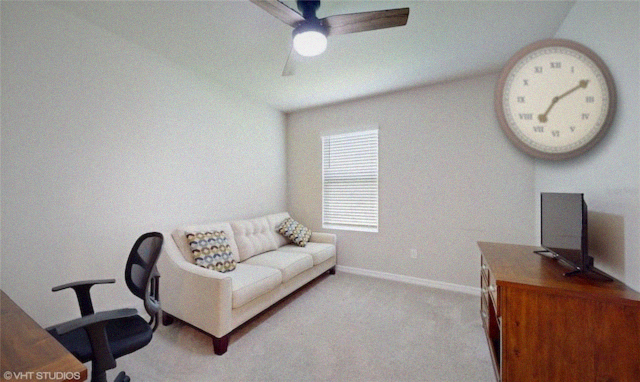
7:10
